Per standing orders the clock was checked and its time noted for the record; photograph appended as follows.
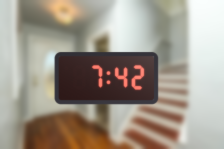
7:42
